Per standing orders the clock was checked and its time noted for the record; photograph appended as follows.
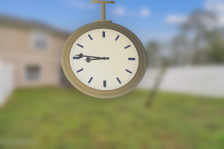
8:46
